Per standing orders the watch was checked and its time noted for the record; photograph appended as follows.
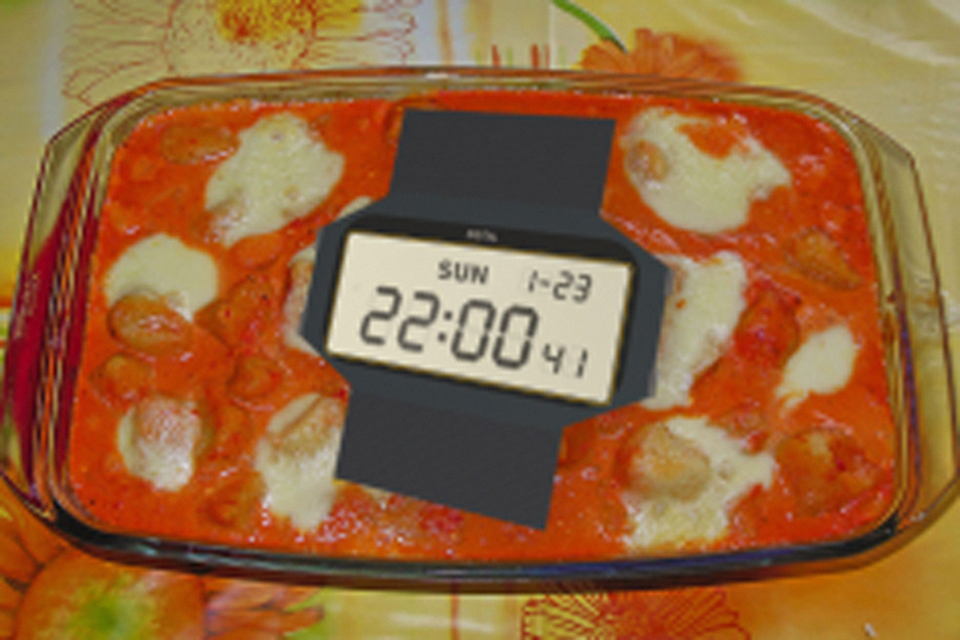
22:00:41
